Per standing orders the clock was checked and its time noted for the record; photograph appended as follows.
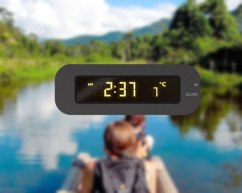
2:37
